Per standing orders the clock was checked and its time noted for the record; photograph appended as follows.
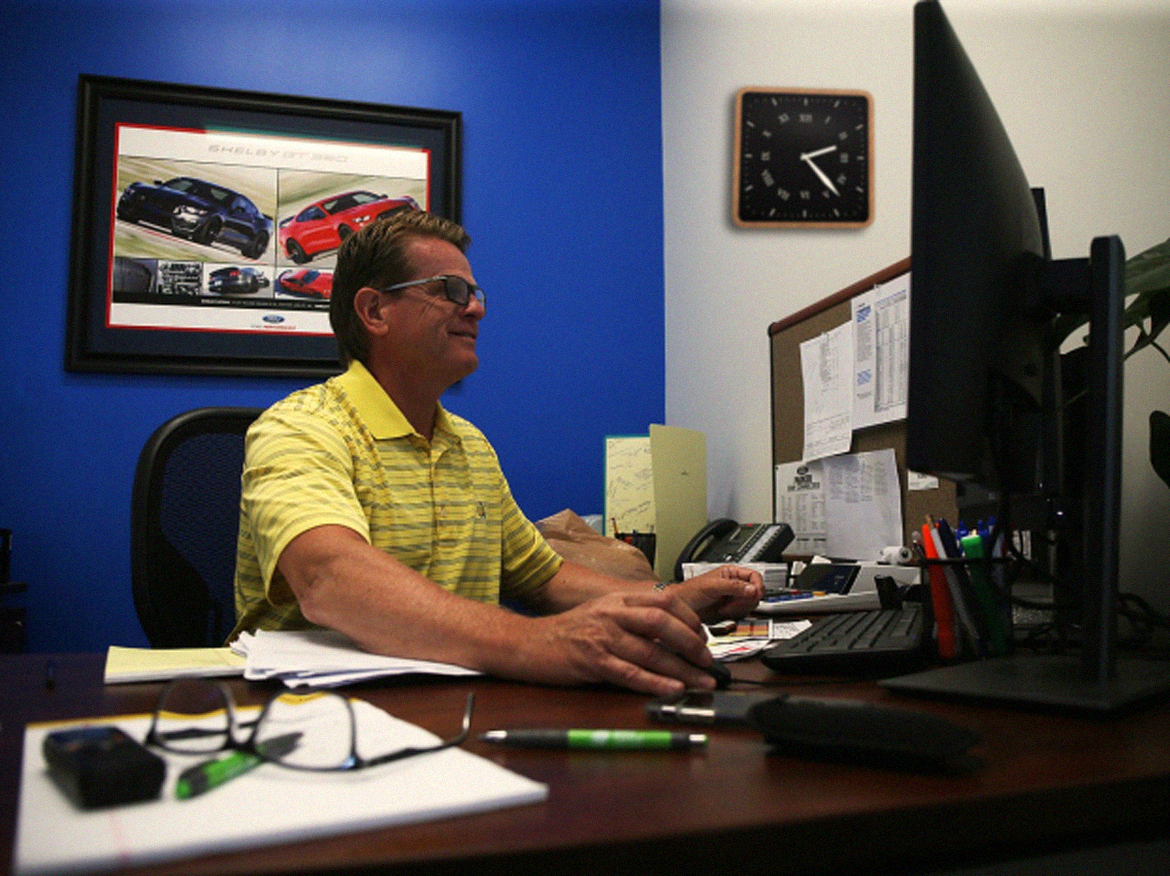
2:23
